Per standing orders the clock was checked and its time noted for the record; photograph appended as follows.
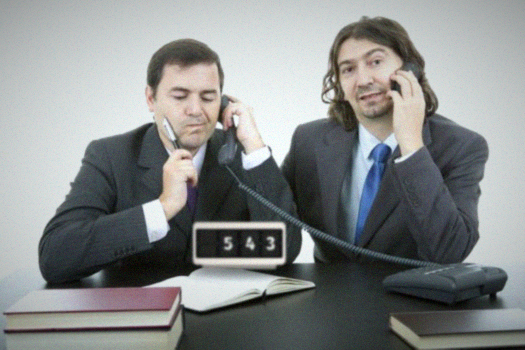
5:43
